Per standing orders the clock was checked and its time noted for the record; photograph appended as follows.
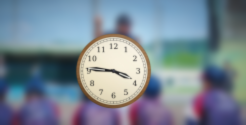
3:46
